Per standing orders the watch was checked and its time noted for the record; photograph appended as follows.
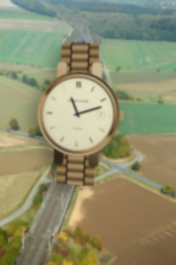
11:12
